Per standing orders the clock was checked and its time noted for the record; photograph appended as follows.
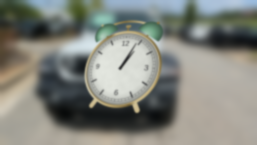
1:04
